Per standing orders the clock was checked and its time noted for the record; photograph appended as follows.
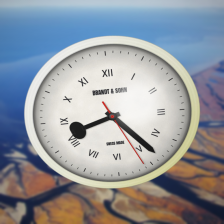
8:23:26
